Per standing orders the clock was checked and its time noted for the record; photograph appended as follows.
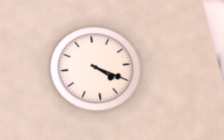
4:20
